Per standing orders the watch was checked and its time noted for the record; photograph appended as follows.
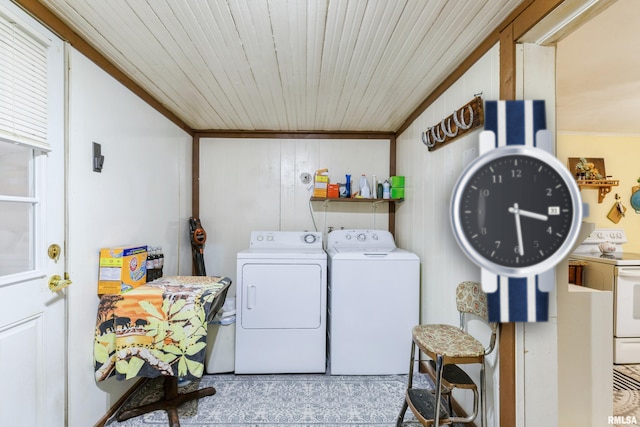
3:29
